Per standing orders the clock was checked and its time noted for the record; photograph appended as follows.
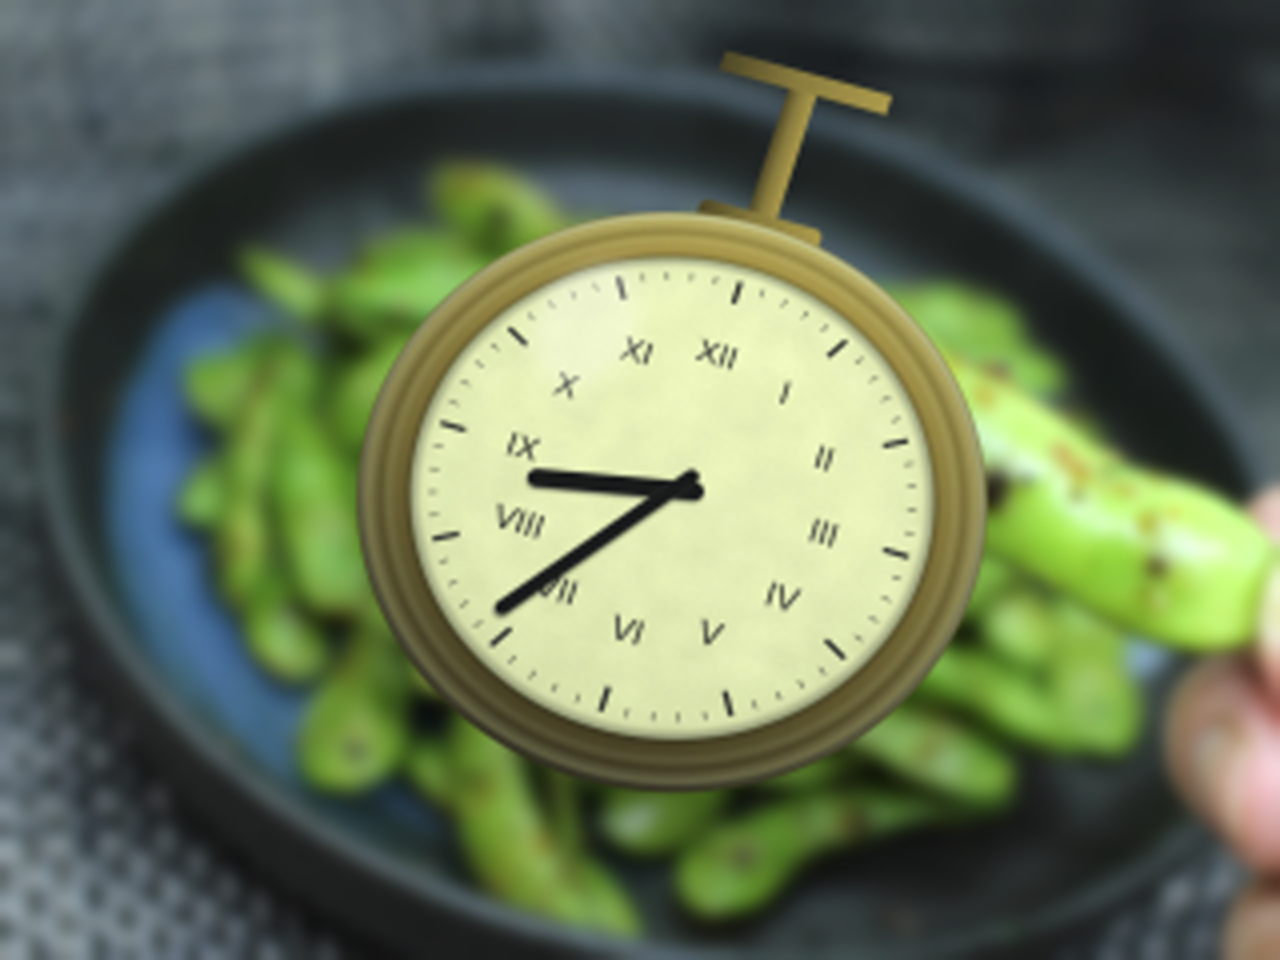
8:36
